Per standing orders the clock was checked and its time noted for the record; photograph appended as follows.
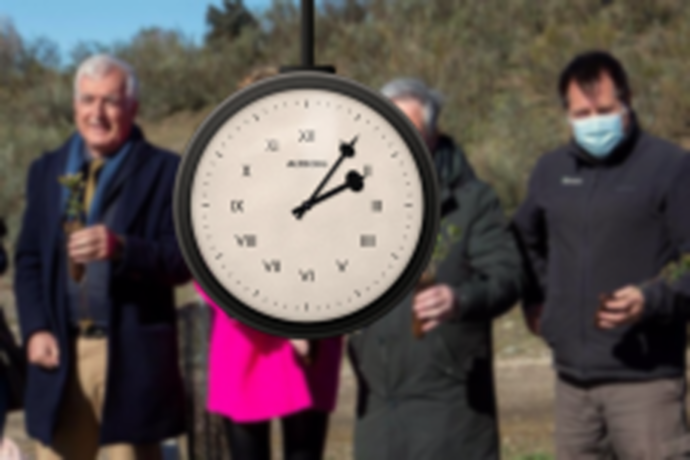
2:06
